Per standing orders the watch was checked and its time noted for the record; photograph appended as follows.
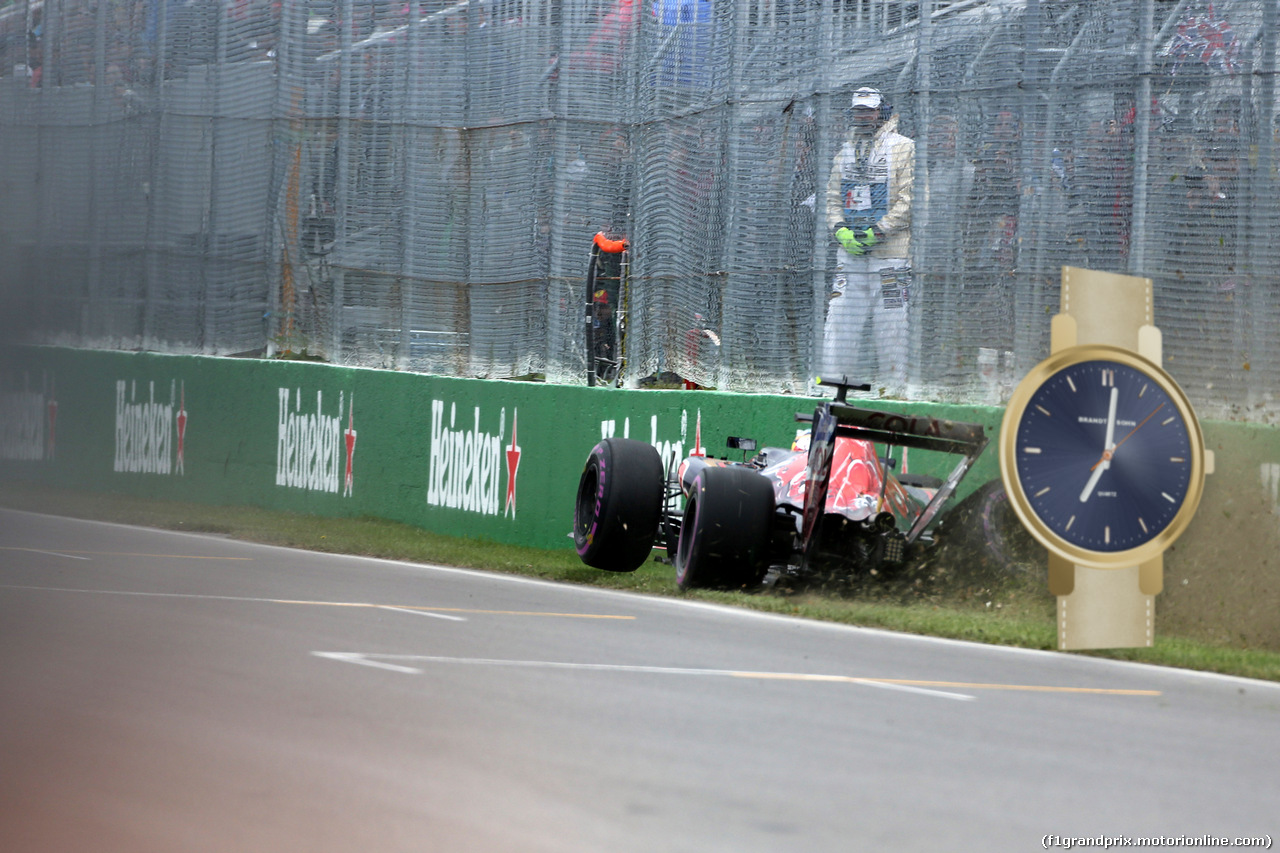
7:01:08
